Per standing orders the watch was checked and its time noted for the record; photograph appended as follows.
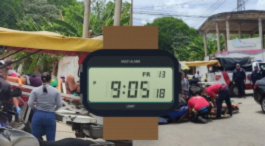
9:05
